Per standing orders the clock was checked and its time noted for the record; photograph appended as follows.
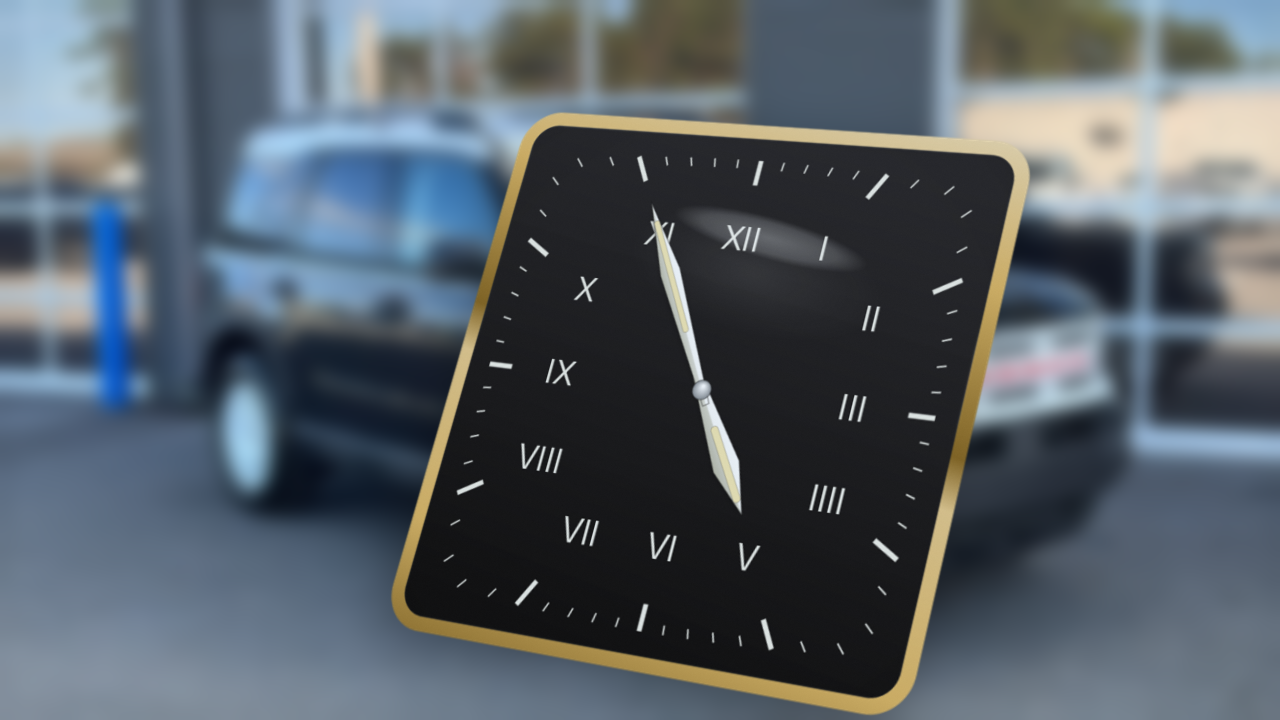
4:55
